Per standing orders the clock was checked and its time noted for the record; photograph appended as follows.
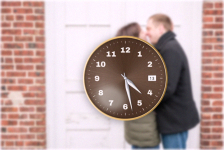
4:28
